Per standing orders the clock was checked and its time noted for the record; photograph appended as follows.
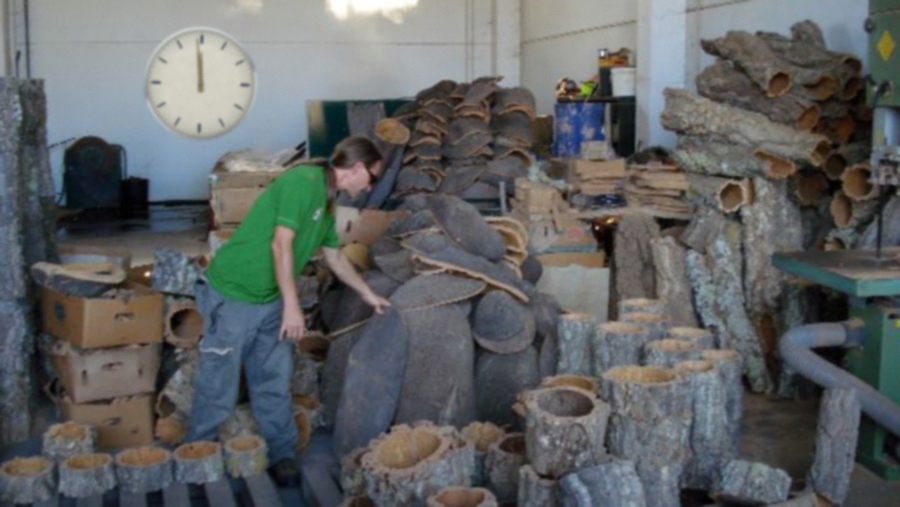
11:59
